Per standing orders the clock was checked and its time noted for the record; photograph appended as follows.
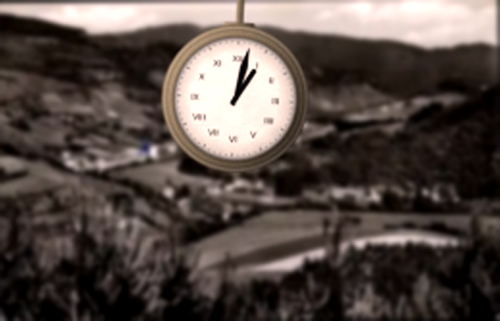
1:02
